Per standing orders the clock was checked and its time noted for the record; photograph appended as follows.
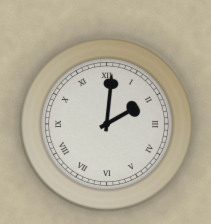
2:01
